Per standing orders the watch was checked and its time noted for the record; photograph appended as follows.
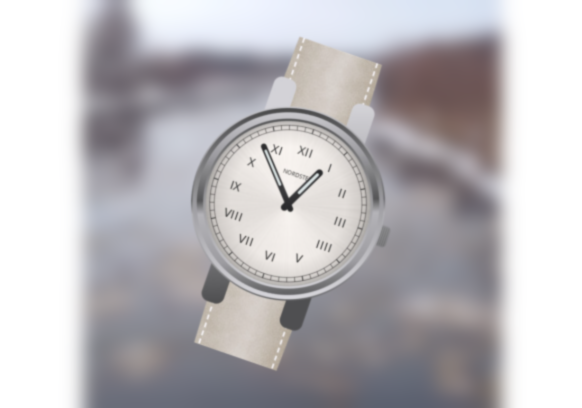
12:53
